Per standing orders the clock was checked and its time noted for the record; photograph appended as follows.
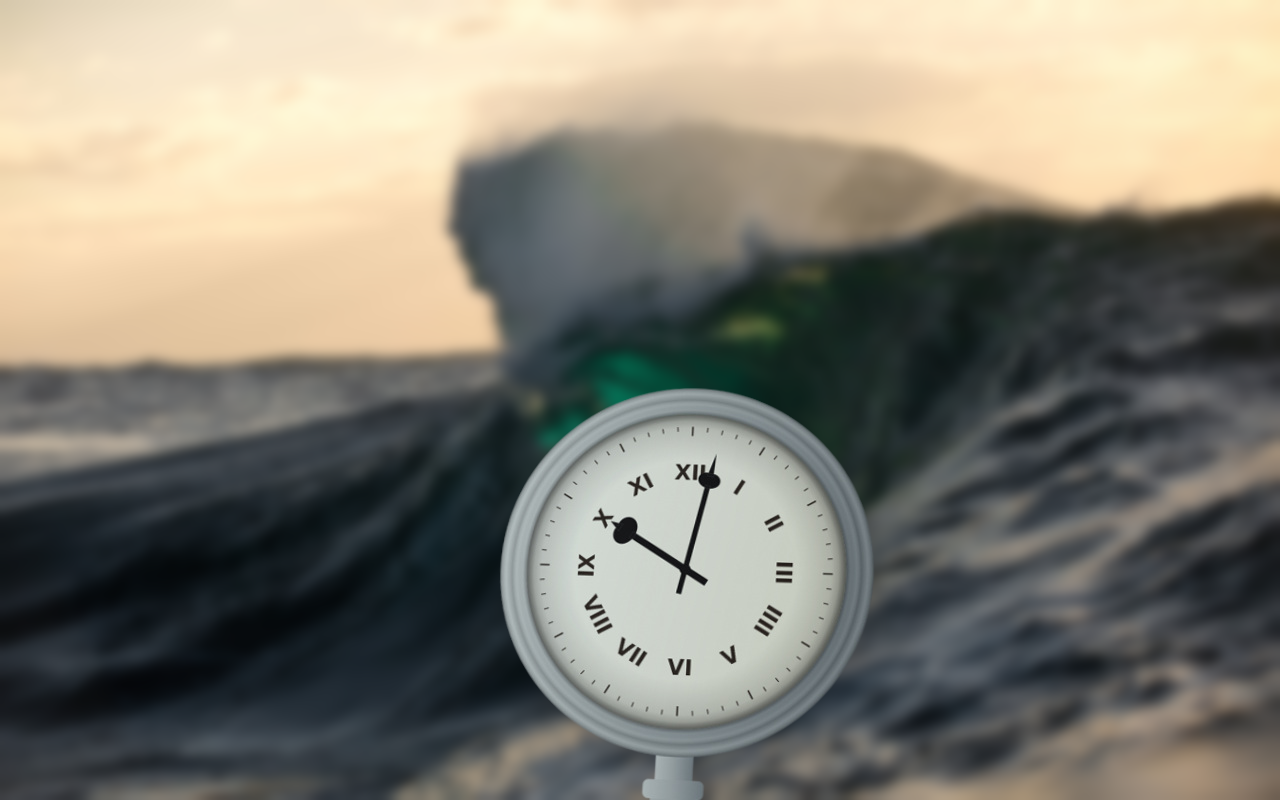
10:02
